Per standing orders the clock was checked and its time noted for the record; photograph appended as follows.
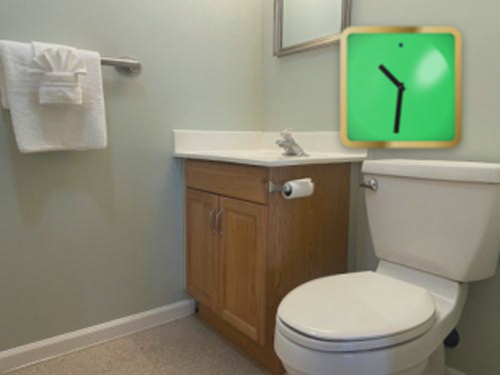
10:31
